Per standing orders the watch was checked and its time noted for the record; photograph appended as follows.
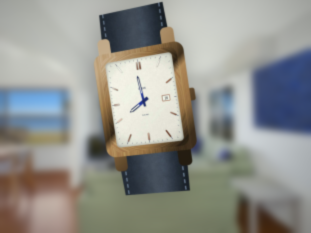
7:59
